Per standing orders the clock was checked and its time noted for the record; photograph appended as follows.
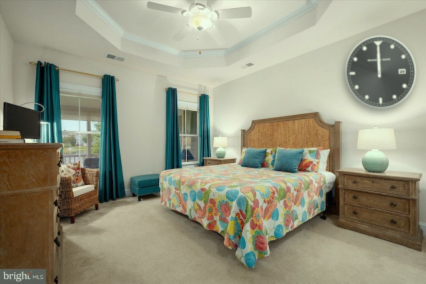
12:00
